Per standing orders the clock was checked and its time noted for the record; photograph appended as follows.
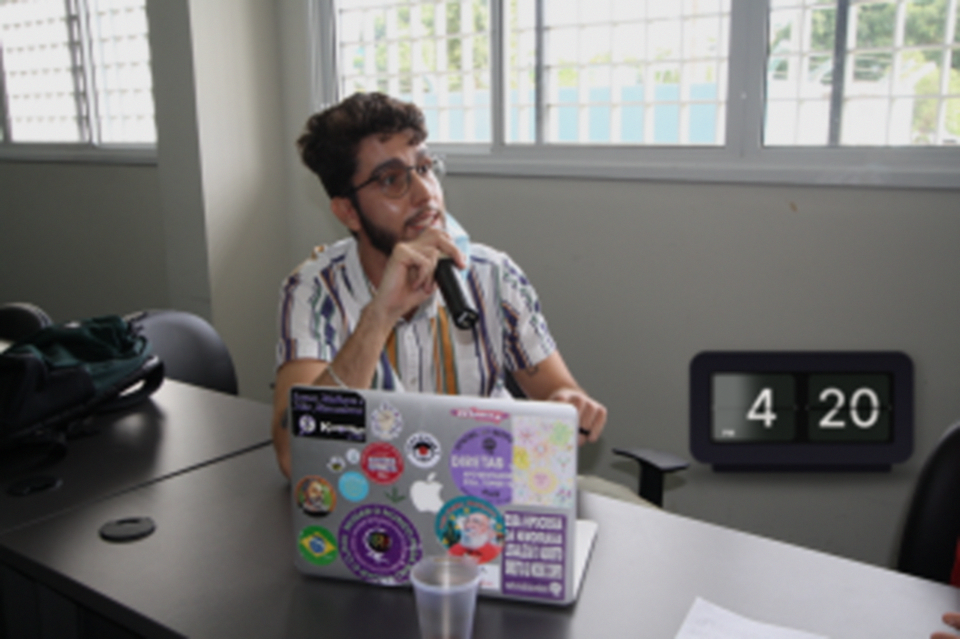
4:20
